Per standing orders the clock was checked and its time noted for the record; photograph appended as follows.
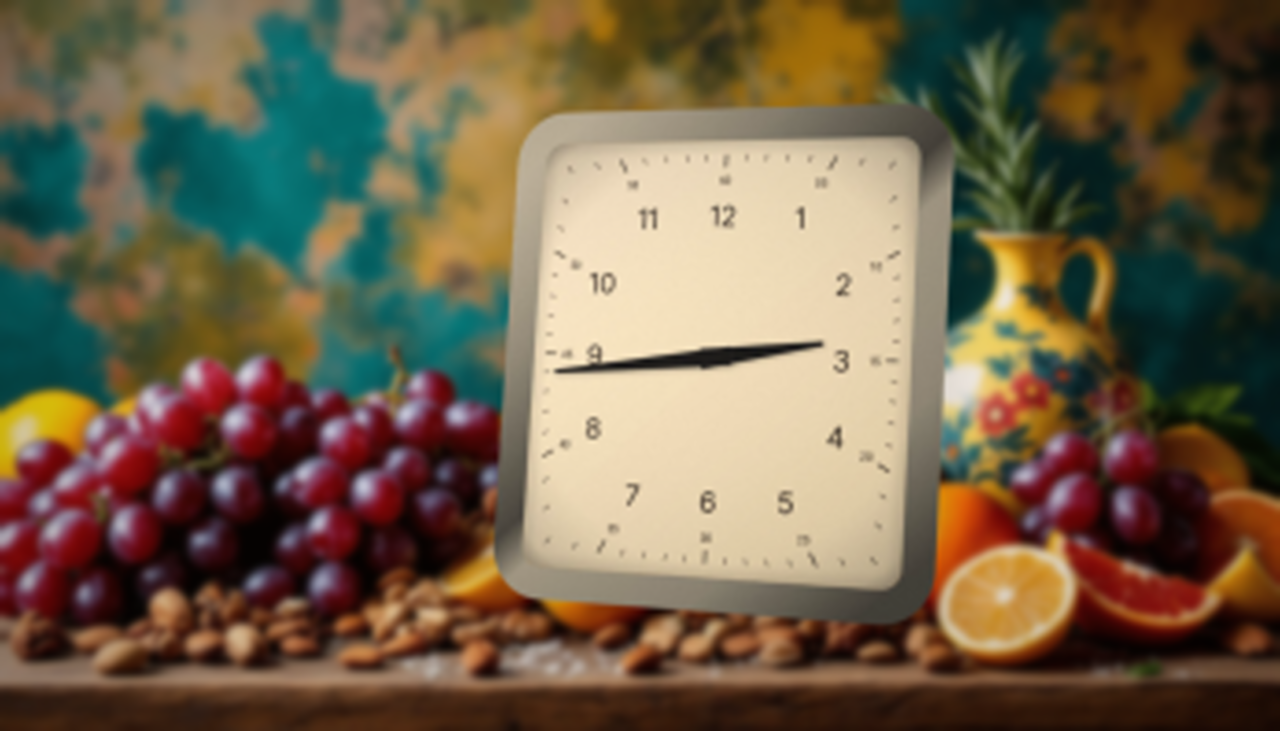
2:44
